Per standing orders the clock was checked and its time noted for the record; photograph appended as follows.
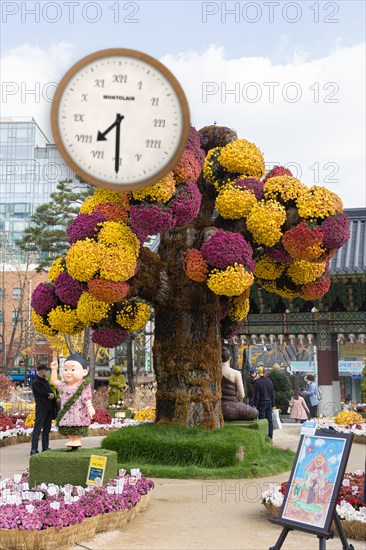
7:30
